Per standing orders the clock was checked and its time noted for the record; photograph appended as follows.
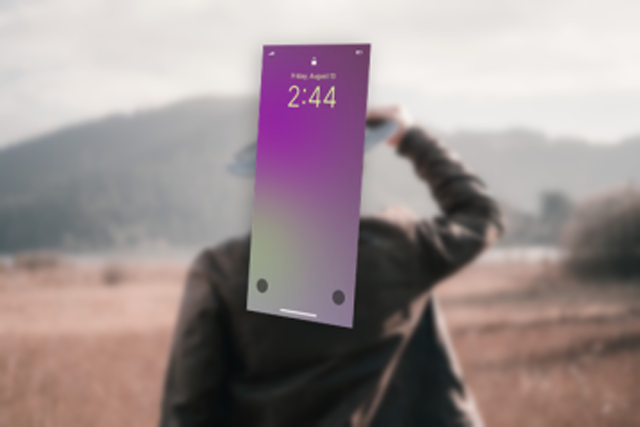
2:44
